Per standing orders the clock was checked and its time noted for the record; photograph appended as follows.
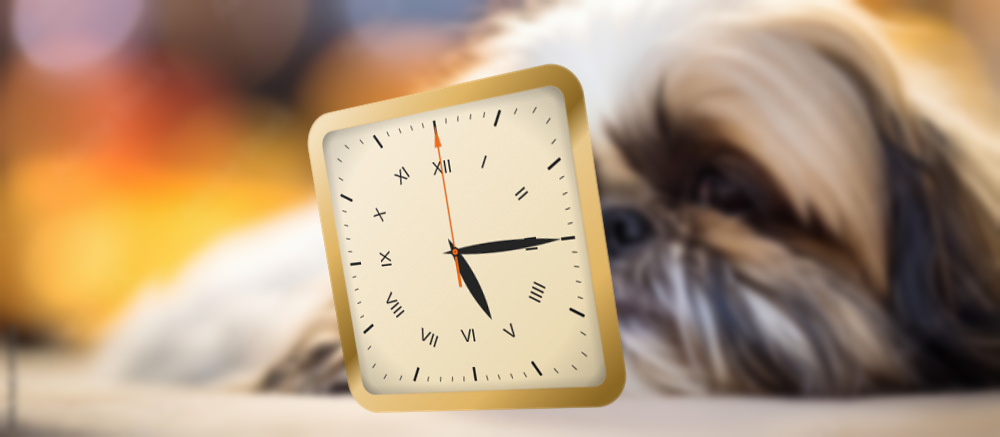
5:15:00
